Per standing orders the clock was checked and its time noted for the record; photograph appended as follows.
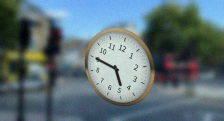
4:45
